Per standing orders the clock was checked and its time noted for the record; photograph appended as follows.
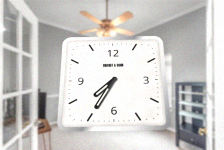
7:35
